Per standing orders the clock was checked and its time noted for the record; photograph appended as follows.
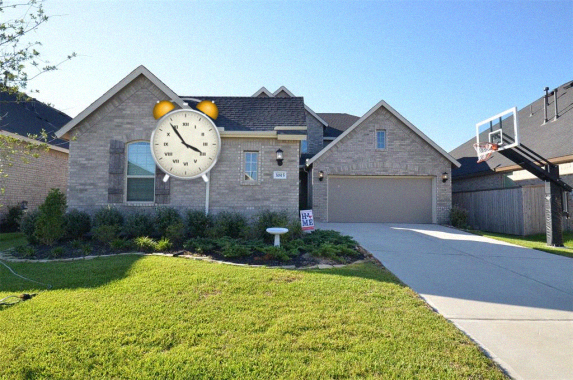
3:54
